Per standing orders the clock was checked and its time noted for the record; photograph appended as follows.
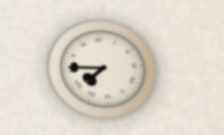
7:46
